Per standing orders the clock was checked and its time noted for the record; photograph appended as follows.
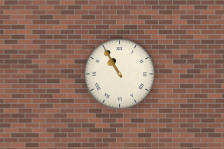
10:55
